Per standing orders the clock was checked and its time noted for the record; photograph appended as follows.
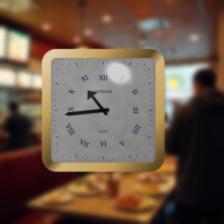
10:44
